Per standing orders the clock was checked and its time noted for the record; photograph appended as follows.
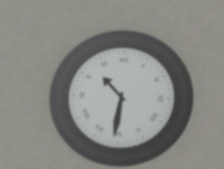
10:31
